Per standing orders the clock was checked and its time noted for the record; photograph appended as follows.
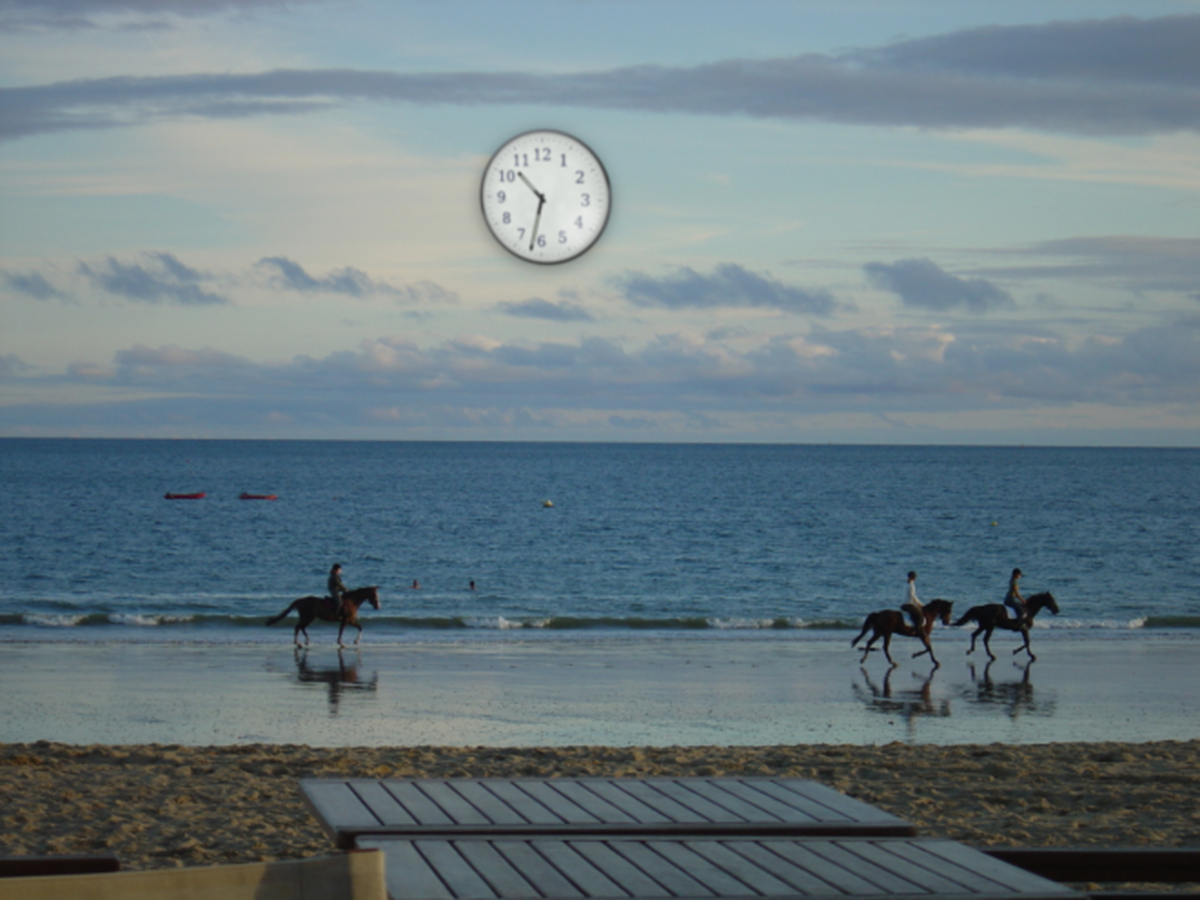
10:32
